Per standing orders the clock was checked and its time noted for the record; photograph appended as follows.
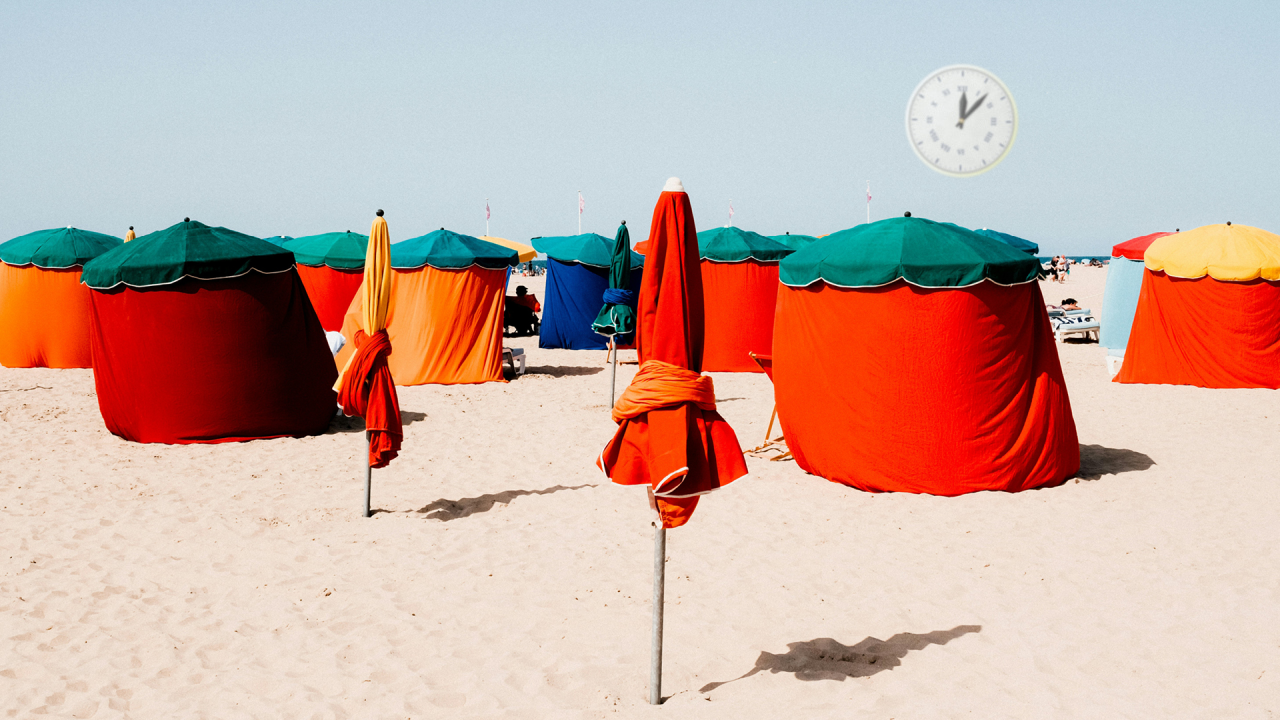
12:07
